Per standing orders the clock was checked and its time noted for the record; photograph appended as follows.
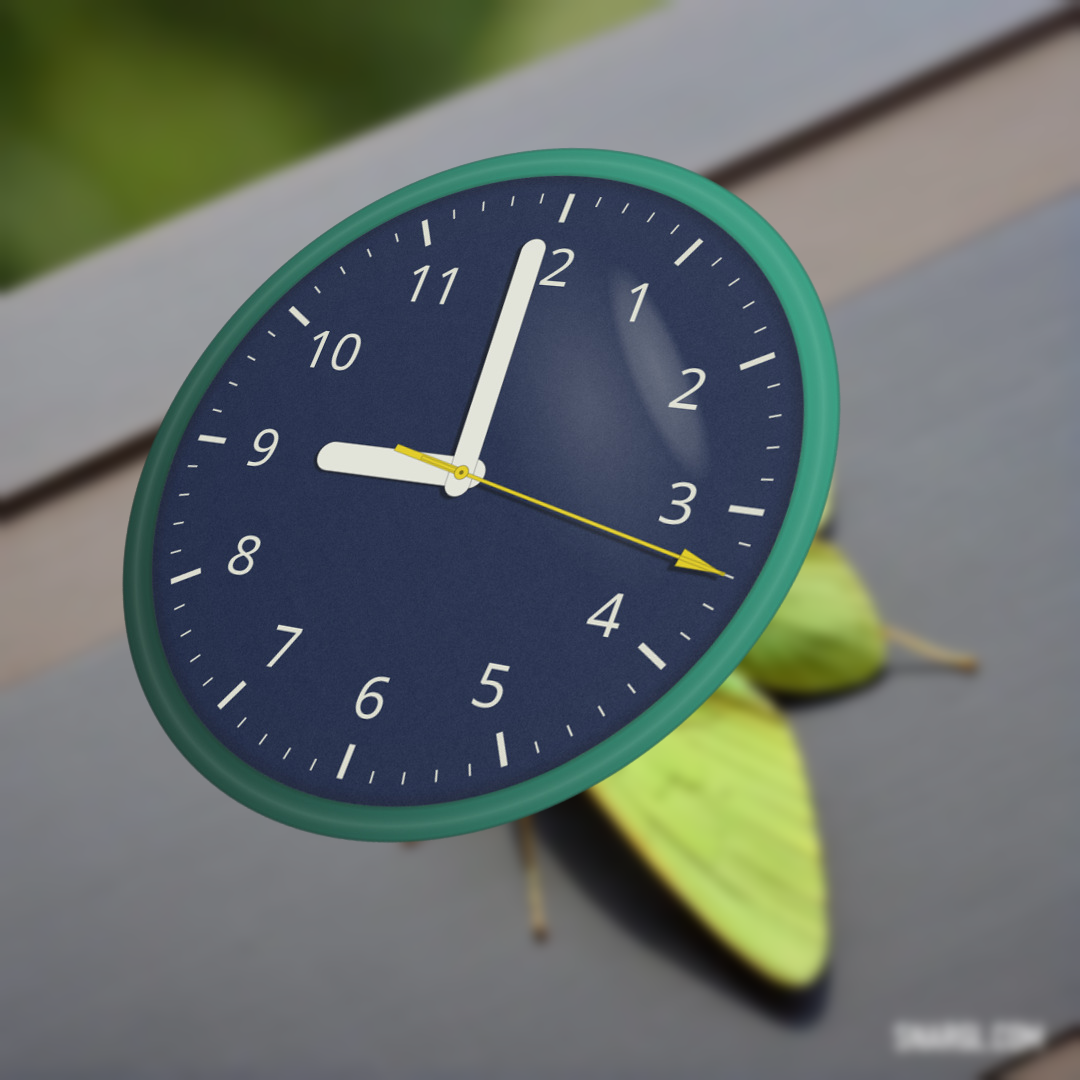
8:59:17
